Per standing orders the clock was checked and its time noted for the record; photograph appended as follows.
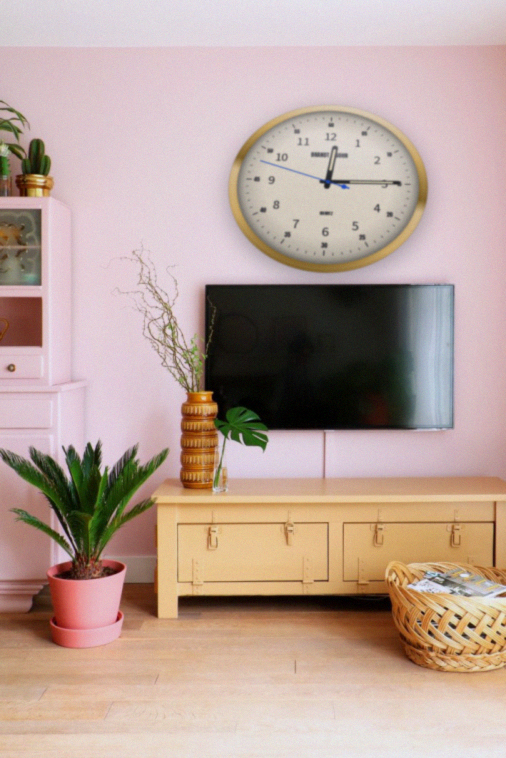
12:14:48
